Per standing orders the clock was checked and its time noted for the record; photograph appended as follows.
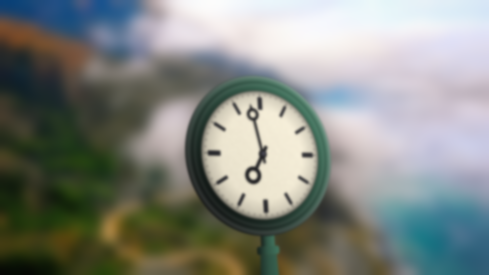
6:58
